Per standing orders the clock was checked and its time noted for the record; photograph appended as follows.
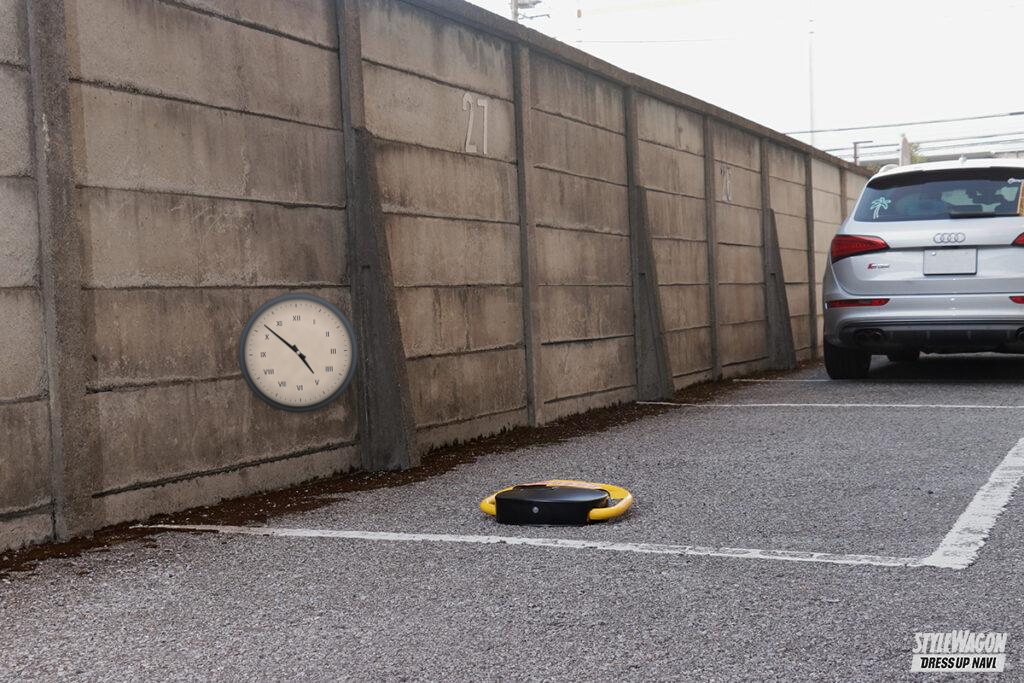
4:52
